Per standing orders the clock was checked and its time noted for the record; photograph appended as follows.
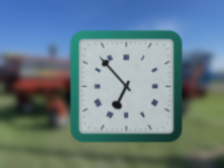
6:53
